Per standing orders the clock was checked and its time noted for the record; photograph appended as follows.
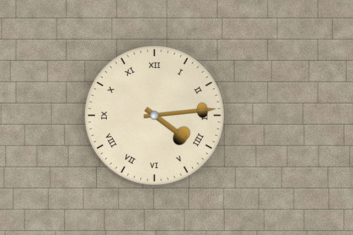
4:14
